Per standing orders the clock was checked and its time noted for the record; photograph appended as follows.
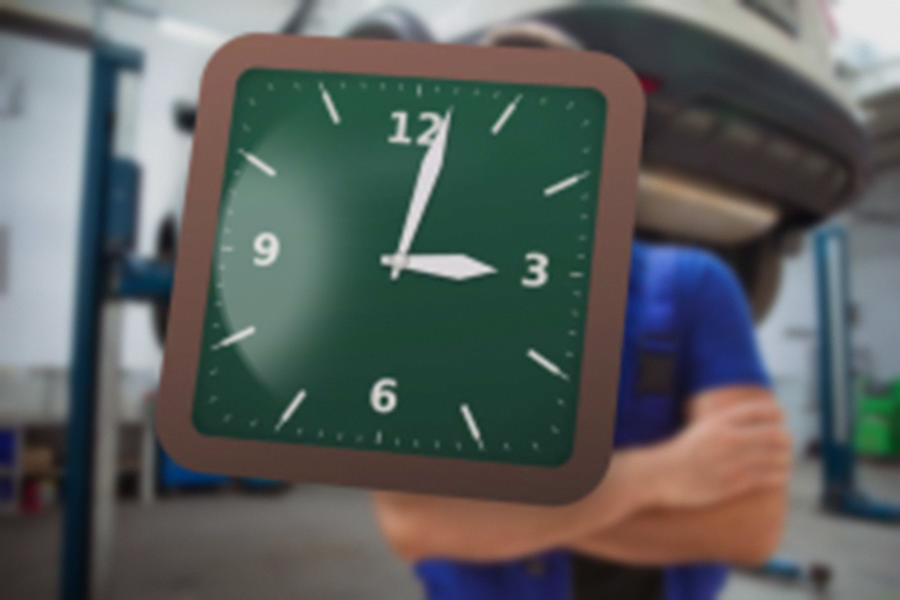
3:02
